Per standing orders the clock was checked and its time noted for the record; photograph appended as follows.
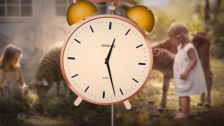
12:27
